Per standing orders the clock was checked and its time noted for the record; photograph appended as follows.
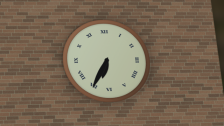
6:35
